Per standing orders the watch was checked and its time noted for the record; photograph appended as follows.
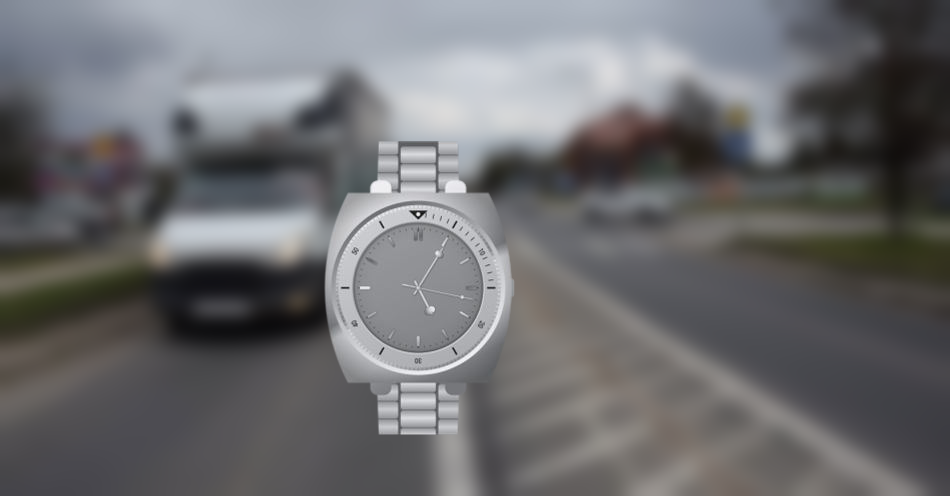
5:05:17
